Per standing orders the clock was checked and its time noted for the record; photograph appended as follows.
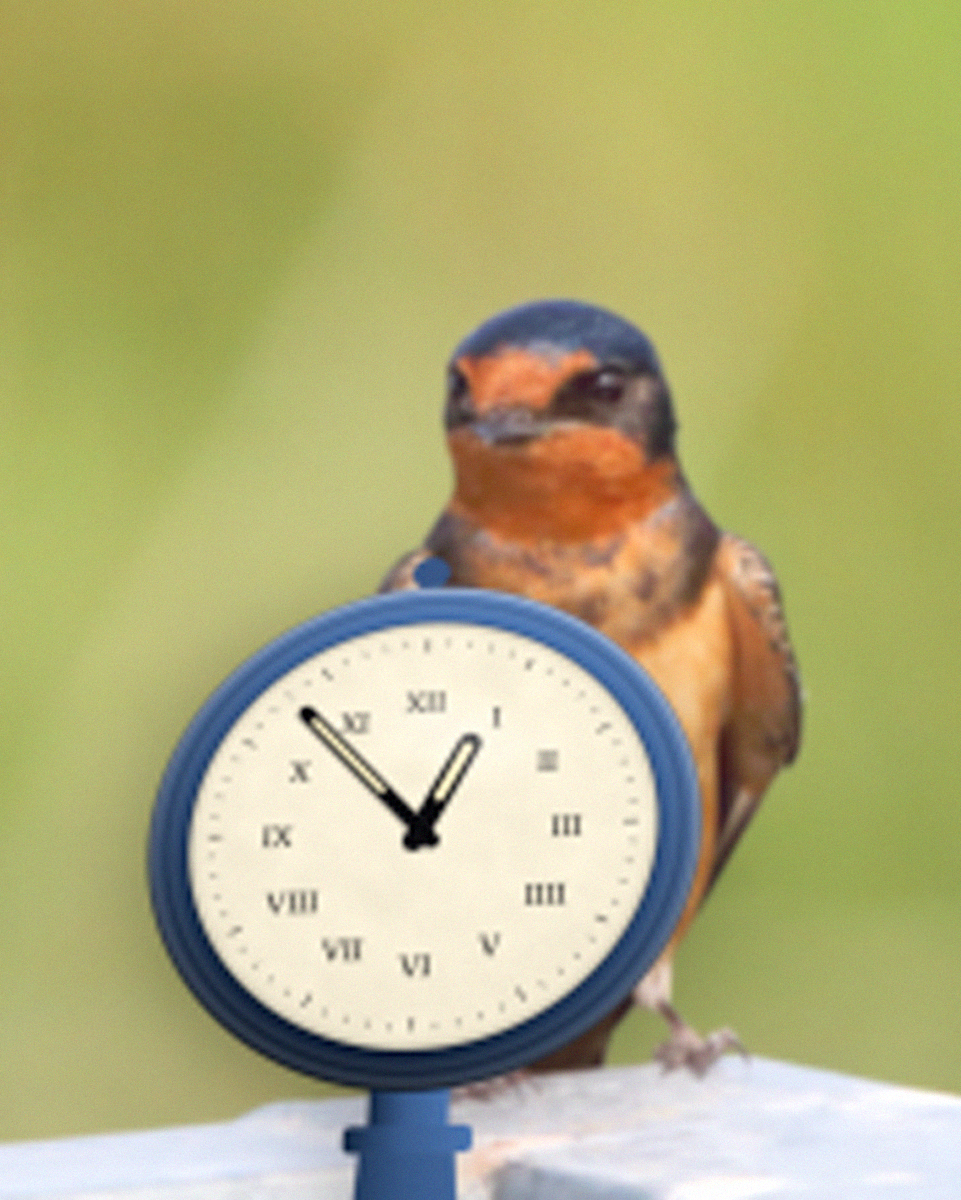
12:53
